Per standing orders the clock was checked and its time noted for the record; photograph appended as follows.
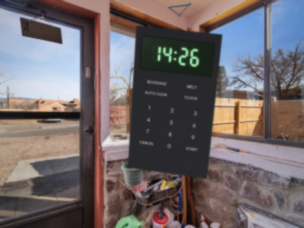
14:26
